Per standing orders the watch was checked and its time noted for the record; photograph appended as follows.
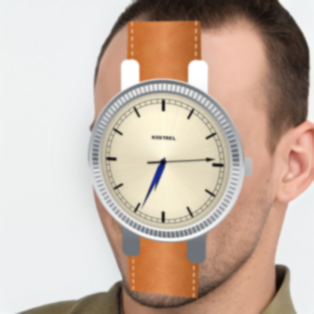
6:34:14
